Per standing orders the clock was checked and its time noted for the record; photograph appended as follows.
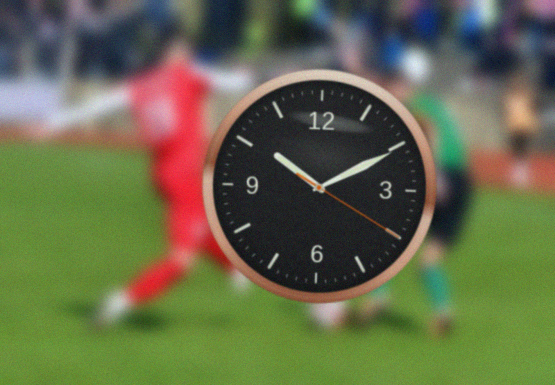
10:10:20
